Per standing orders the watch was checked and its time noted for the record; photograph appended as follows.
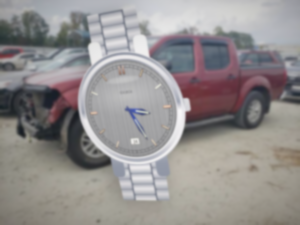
3:26
